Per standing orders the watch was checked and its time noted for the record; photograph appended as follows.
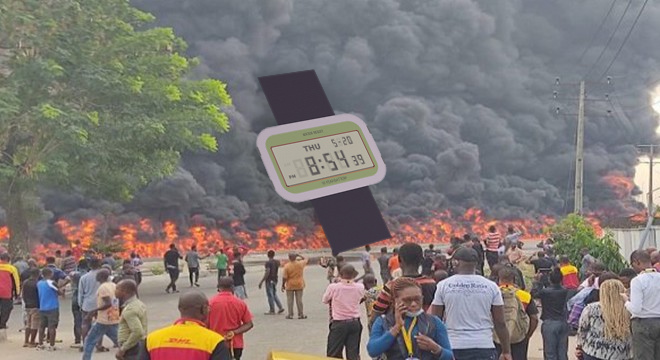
8:54:39
